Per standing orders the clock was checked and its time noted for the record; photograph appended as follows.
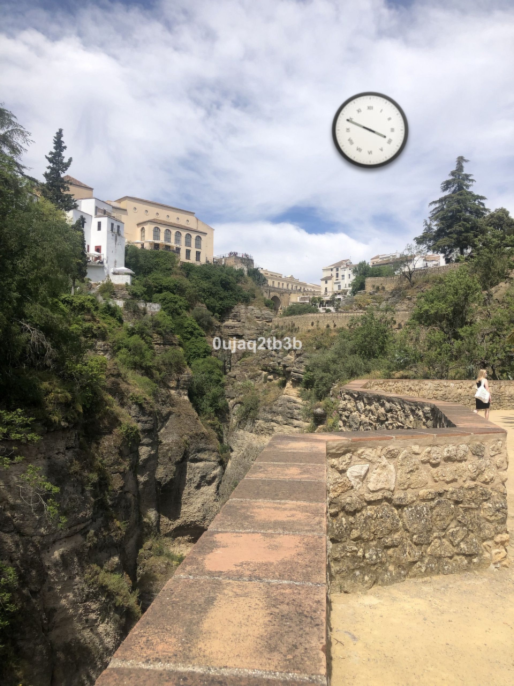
3:49
